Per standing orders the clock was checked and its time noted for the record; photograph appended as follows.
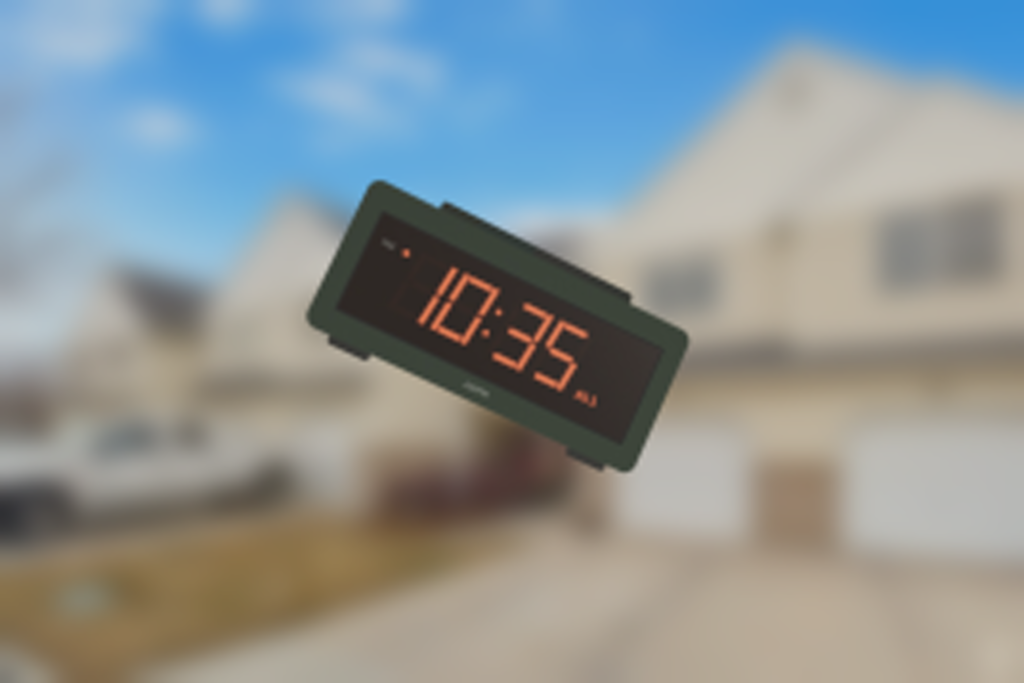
10:35
